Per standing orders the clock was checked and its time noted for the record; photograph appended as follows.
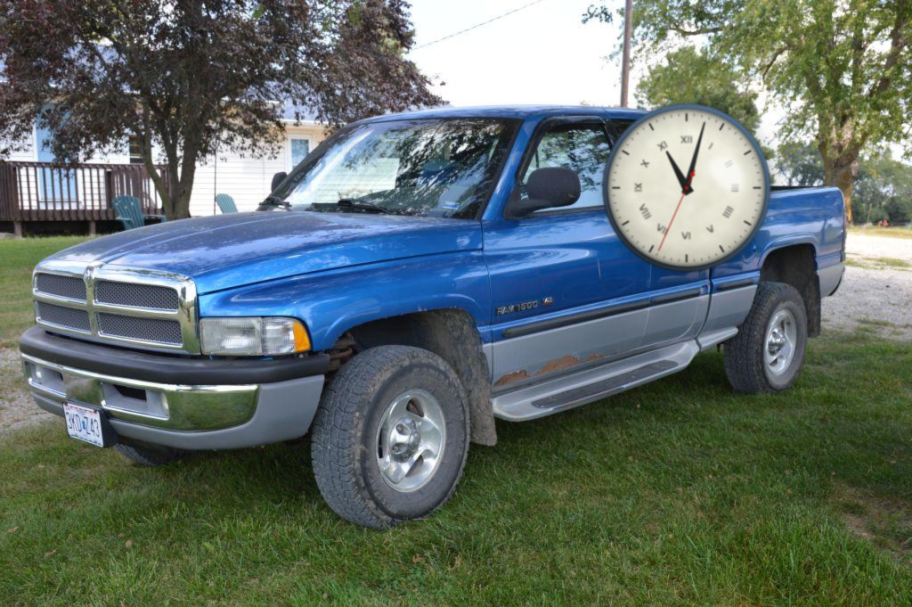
11:02:34
